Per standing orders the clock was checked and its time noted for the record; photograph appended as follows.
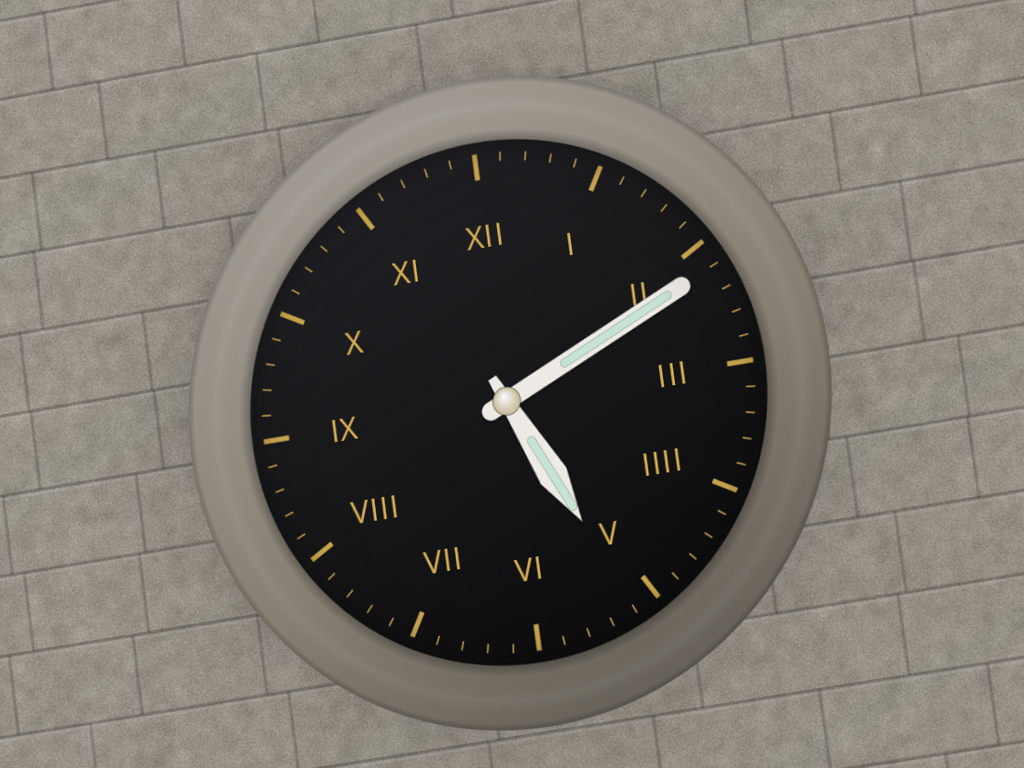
5:11
